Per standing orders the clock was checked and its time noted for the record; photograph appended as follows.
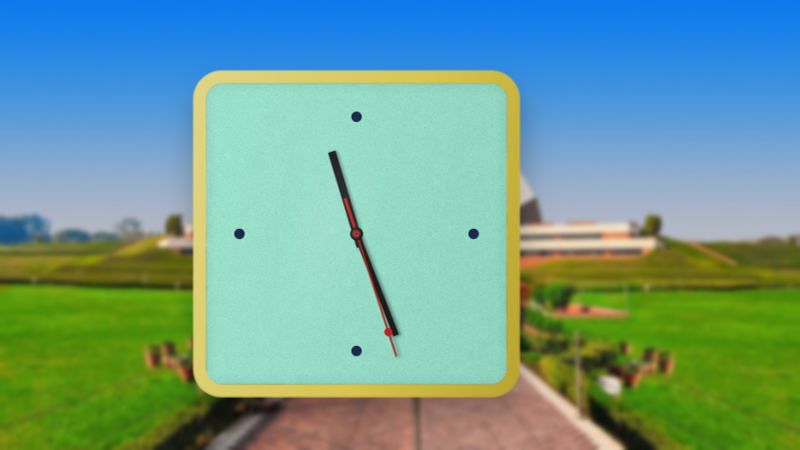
11:26:27
